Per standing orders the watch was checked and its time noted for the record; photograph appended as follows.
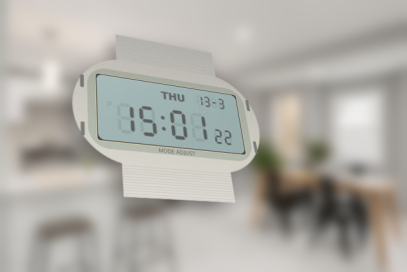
15:01:22
